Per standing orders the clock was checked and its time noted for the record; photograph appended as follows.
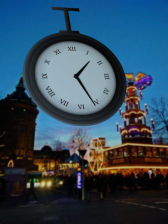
1:26
